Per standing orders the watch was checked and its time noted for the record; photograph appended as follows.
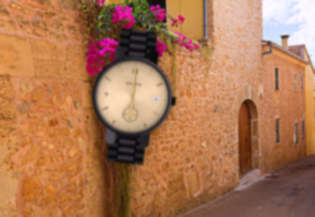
6:00
